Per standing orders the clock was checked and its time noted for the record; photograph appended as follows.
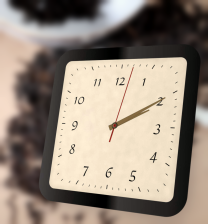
2:10:02
